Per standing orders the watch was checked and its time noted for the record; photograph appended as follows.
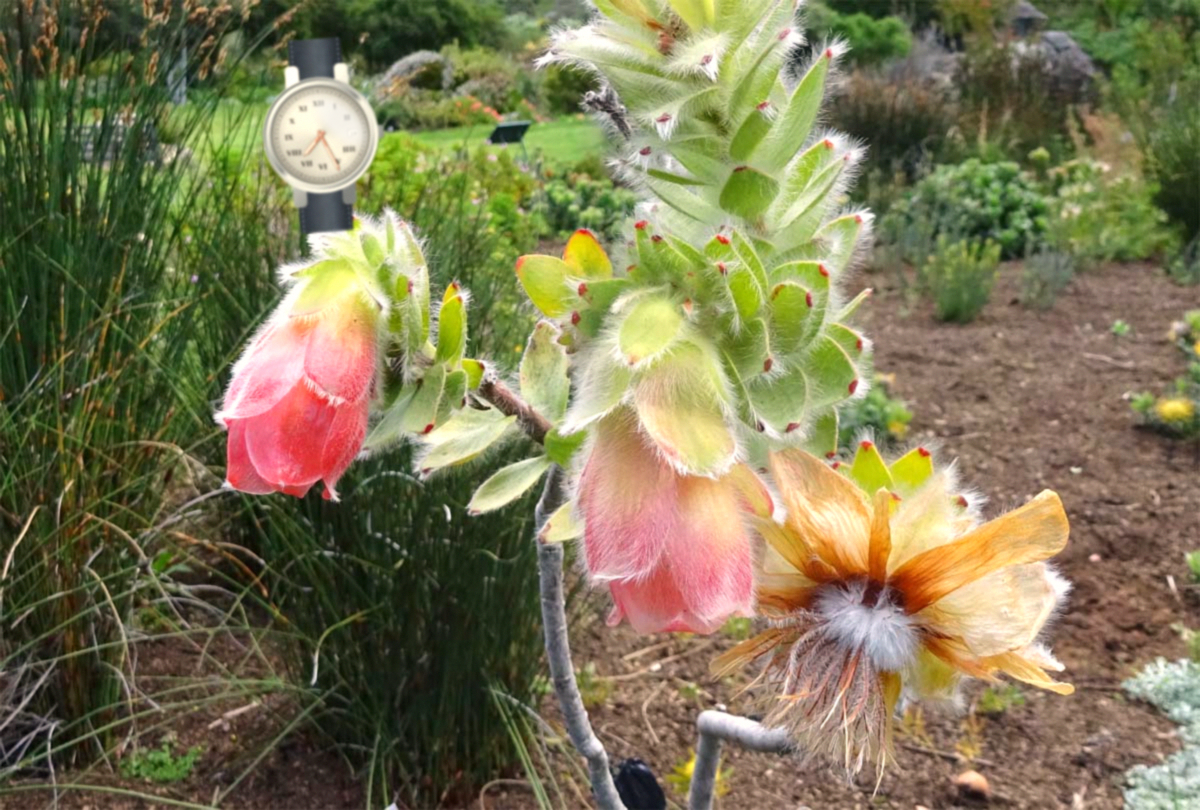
7:26
